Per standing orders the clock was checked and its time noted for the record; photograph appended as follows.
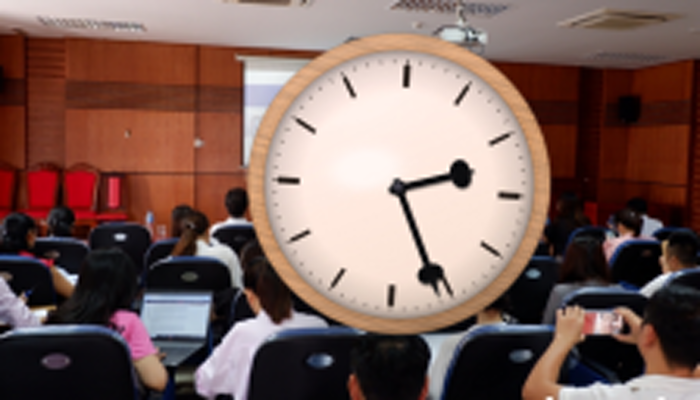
2:26
